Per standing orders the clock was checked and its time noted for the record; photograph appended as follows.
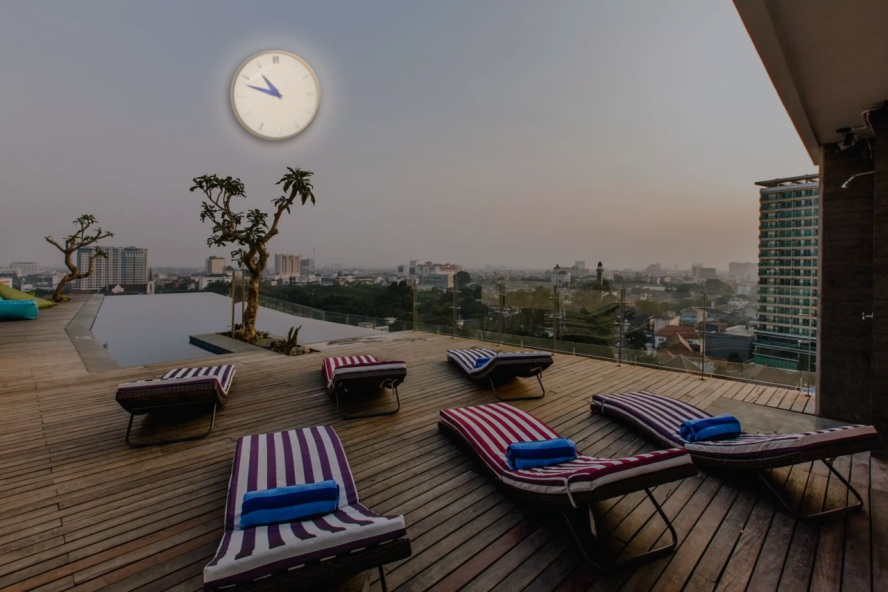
10:48
